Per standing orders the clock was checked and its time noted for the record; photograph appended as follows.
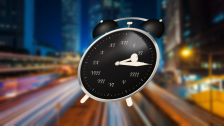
2:15
